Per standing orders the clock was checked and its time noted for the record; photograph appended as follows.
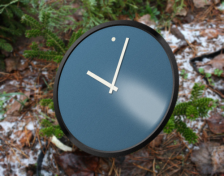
10:03
